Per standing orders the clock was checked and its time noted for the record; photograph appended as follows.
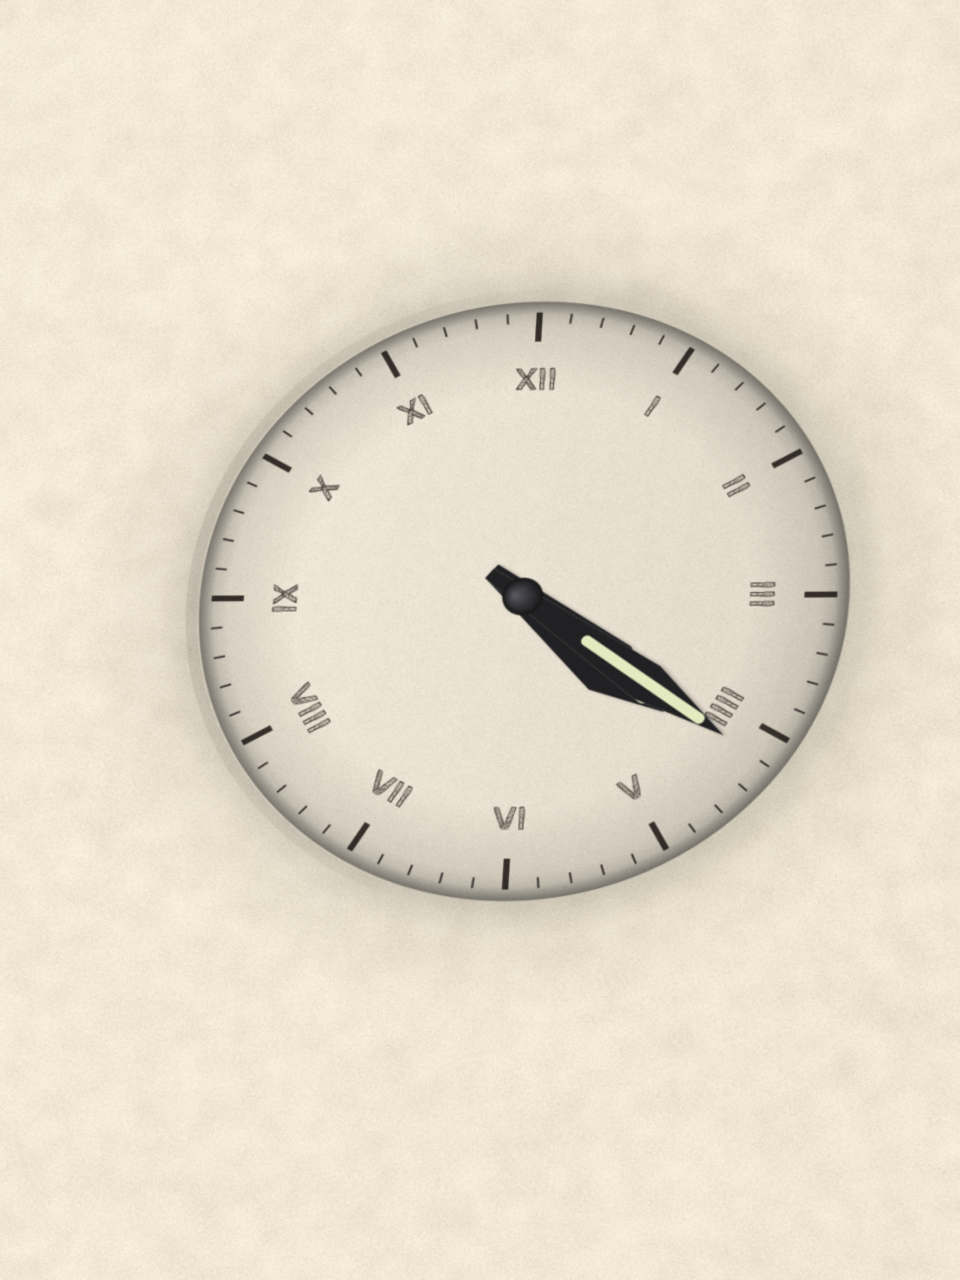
4:21
